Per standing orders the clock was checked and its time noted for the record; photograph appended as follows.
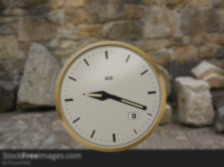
9:19
